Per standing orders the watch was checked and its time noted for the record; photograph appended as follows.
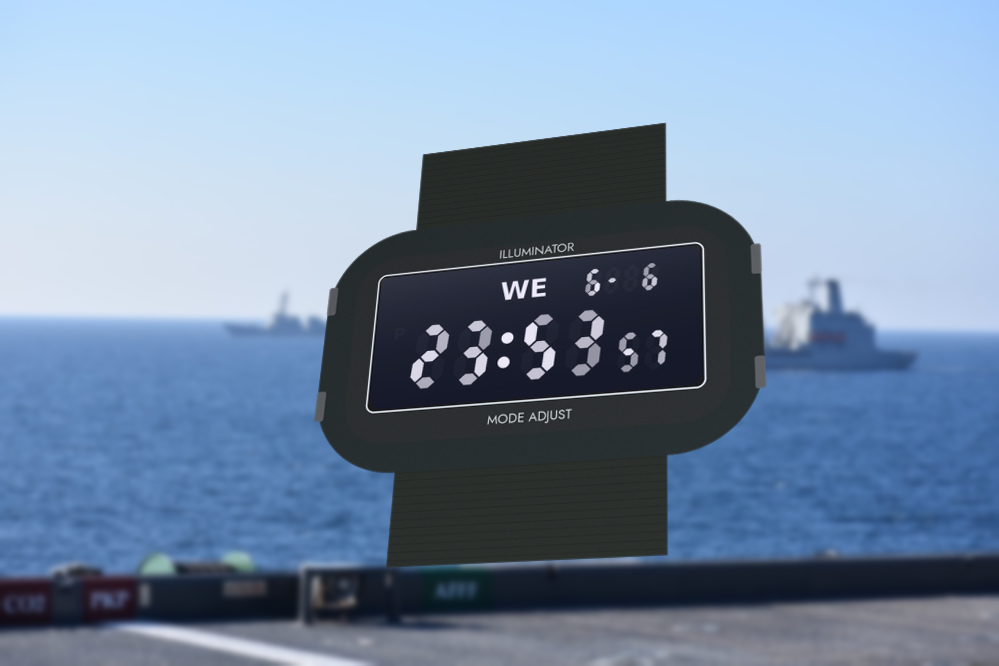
23:53:57
